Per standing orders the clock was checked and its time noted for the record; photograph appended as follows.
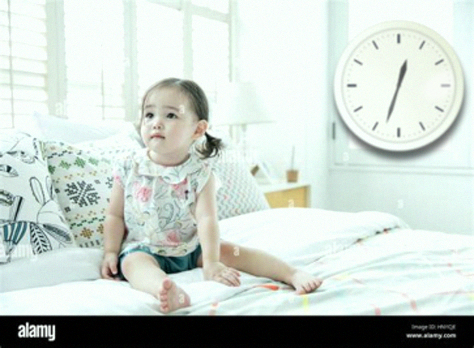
12:33
